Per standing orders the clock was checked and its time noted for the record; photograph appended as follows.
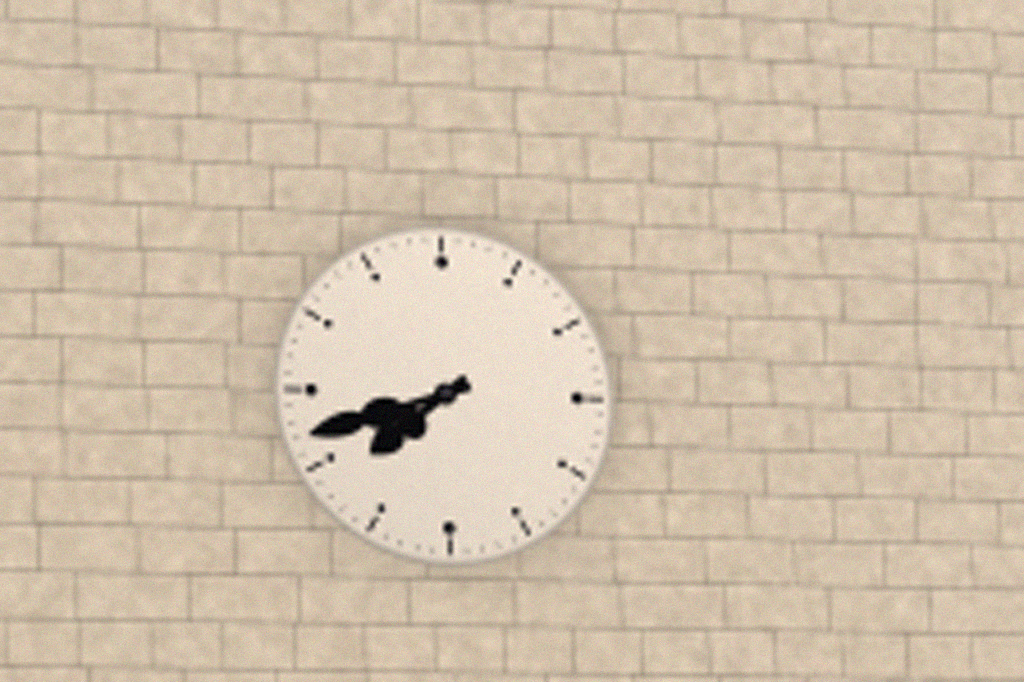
7:42
